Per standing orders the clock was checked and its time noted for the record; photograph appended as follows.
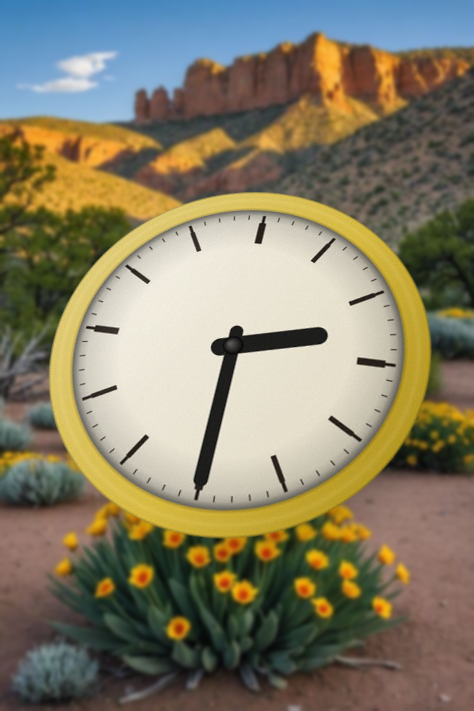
2:30
